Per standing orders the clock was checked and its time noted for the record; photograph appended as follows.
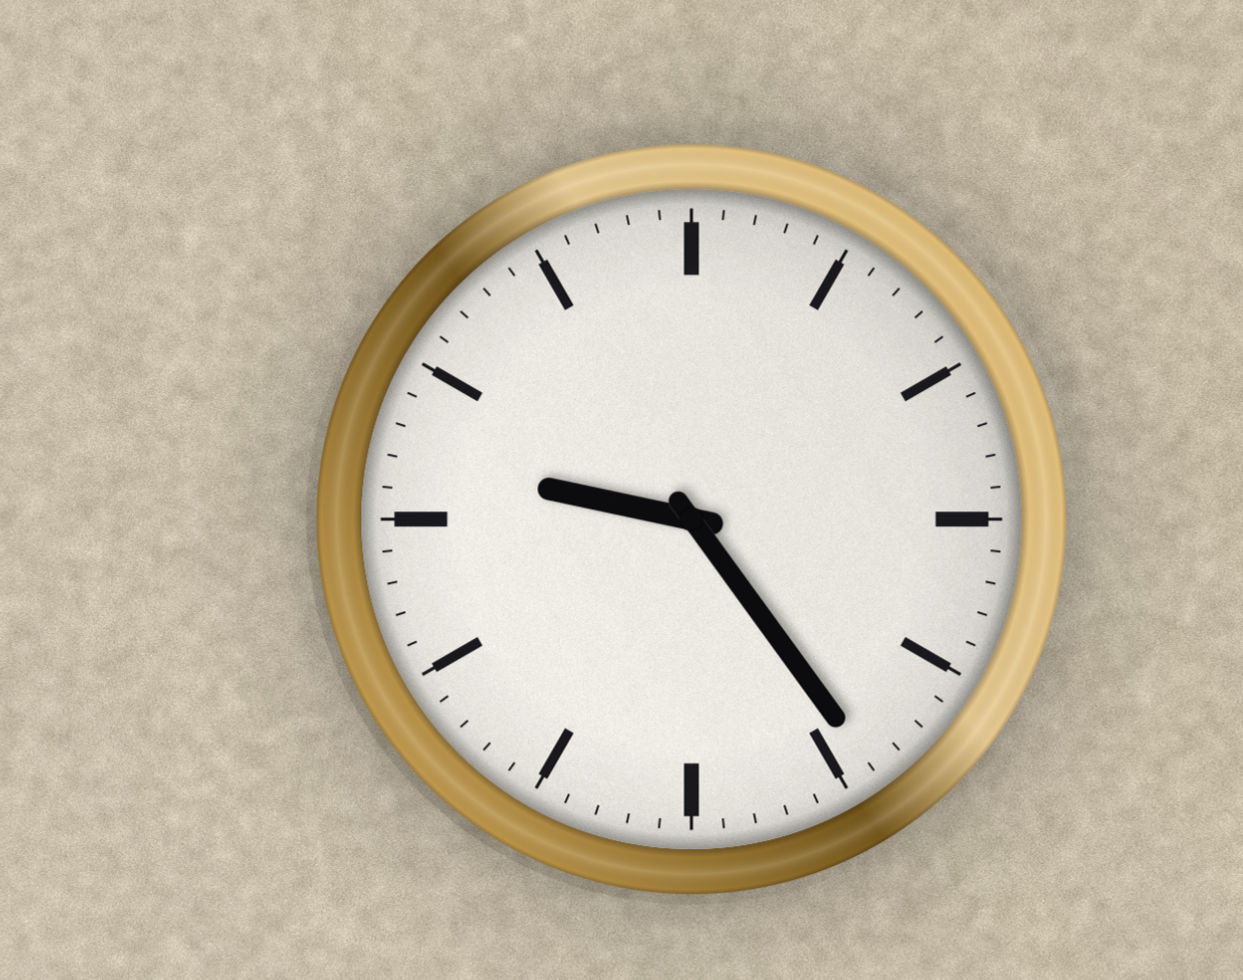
9:24
